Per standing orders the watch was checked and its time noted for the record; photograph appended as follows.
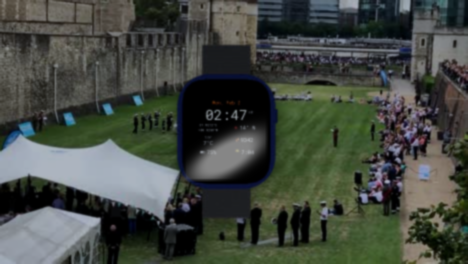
2:47
